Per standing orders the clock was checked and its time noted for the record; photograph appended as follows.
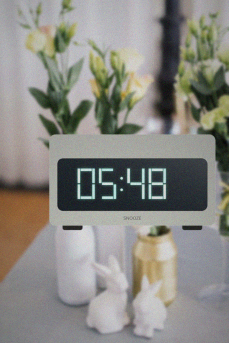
5:48
